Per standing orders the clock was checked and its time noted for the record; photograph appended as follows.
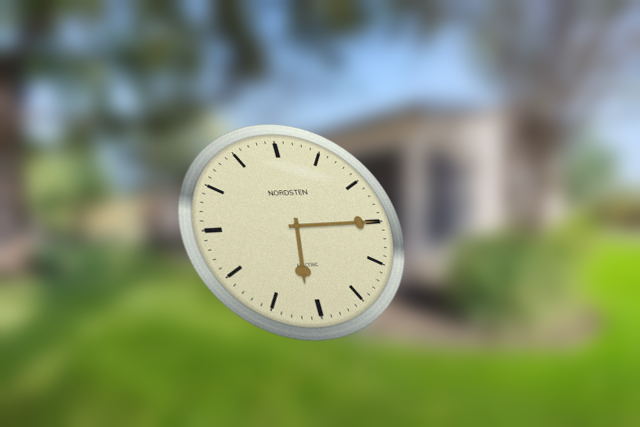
6:15
